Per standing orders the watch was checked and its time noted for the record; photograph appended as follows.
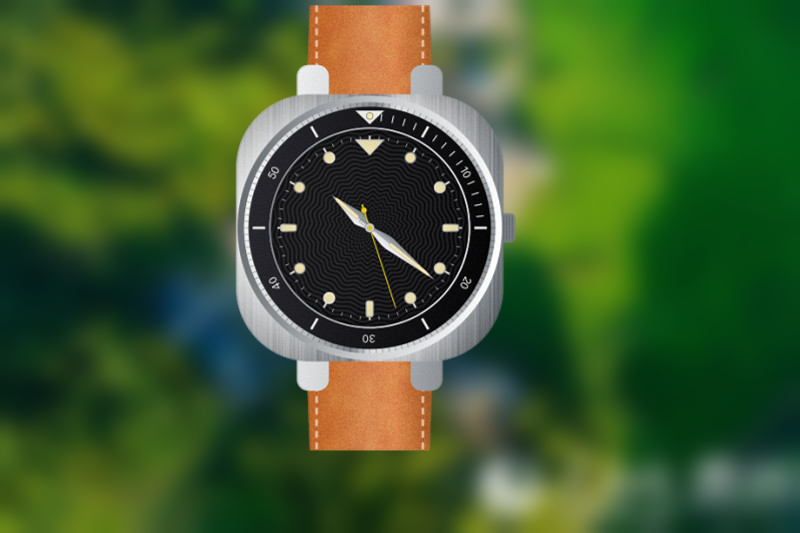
10:21:27
